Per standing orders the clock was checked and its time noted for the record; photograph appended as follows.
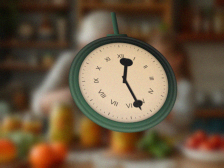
12:27
